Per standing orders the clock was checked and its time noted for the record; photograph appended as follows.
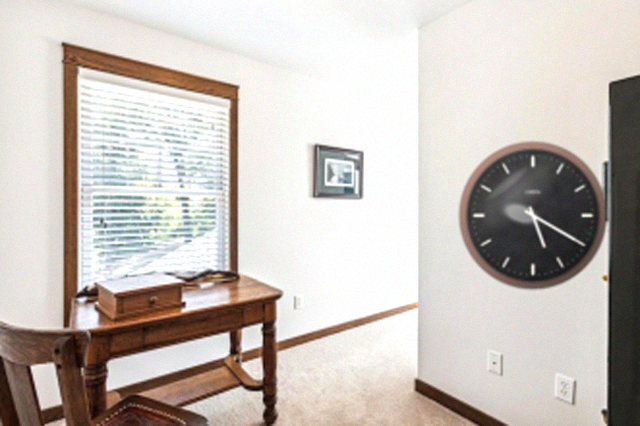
5:20
